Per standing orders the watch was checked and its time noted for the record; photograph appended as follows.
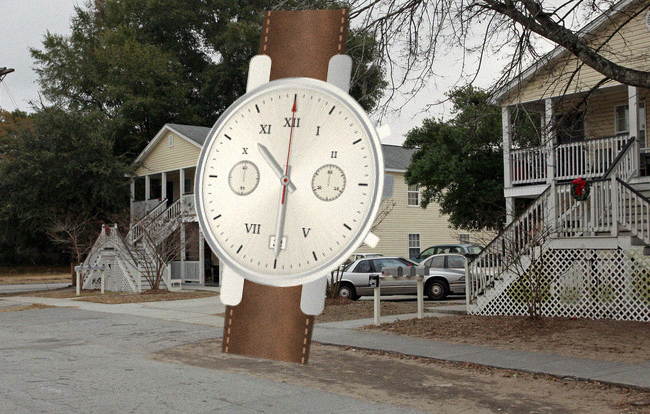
10:30
